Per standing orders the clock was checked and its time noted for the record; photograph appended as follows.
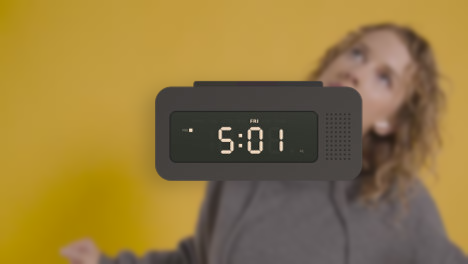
5:01
